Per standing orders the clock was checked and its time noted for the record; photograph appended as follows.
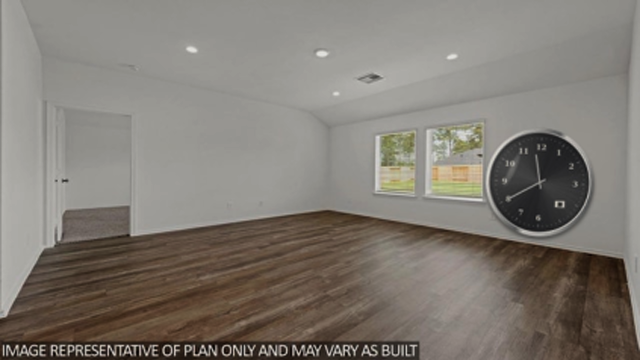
11:40
